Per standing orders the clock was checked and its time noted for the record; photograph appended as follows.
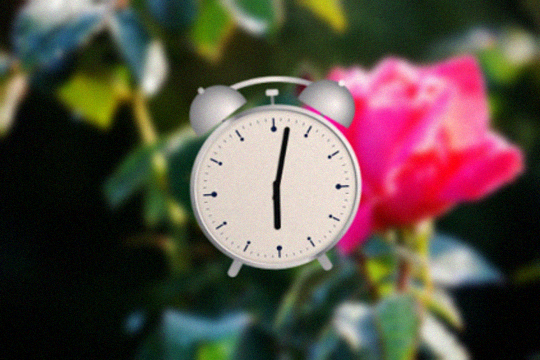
6:02
